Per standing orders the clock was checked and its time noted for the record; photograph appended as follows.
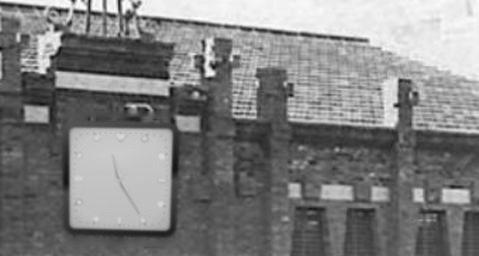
11:25
